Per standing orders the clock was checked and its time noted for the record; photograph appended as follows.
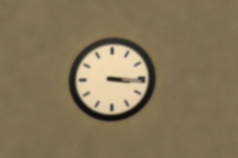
3:16
